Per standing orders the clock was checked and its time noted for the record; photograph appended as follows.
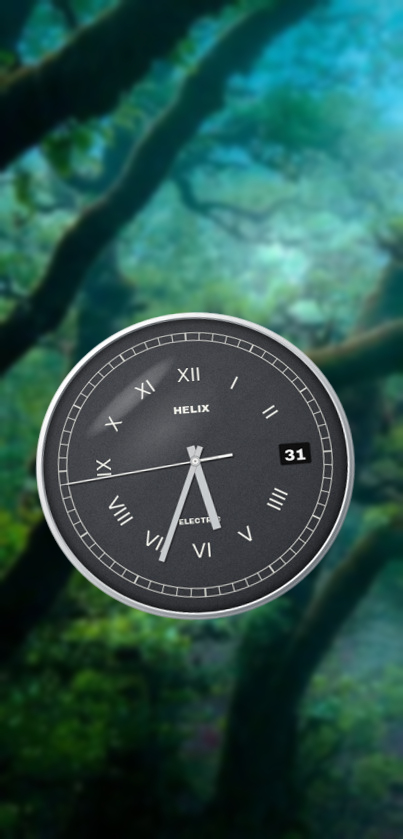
5:33:44
